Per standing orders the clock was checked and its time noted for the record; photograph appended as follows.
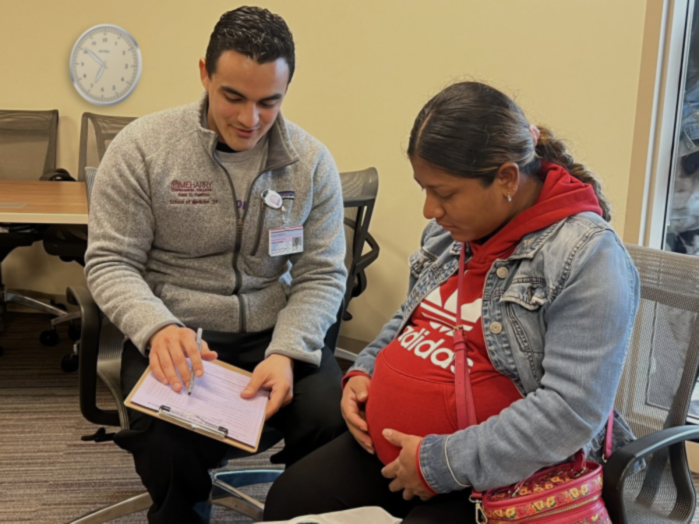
6:51
